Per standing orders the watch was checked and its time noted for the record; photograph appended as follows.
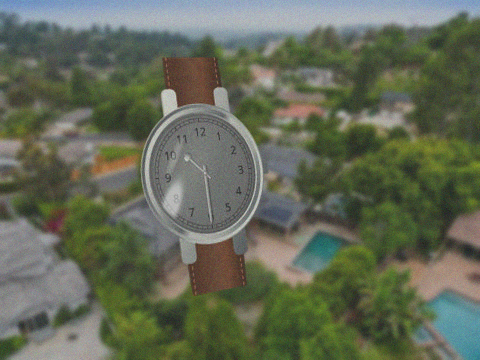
10:30
